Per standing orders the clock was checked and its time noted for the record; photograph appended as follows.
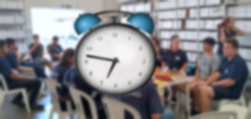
6:47
